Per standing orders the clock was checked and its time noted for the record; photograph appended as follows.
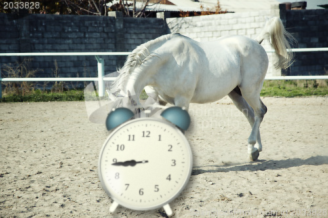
8:44
